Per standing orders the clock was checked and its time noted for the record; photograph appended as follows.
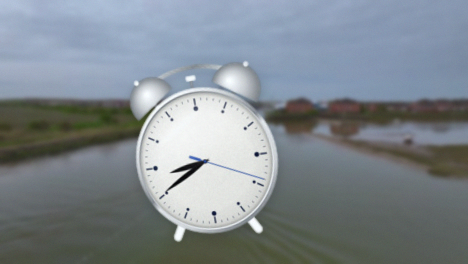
8:40:19
